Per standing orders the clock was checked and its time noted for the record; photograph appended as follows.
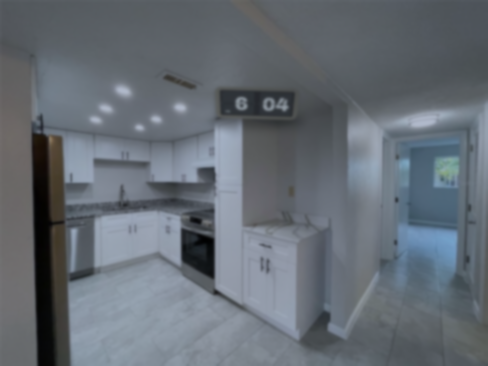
6:04
